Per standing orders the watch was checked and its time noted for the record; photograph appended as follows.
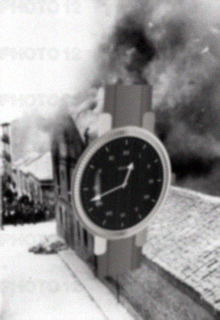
12:42
